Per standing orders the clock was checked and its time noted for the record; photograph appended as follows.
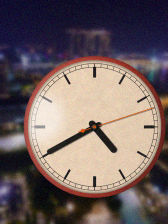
4:40:12
